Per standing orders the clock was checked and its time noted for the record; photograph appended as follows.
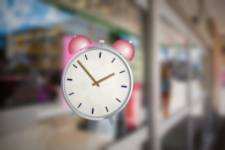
1:52
